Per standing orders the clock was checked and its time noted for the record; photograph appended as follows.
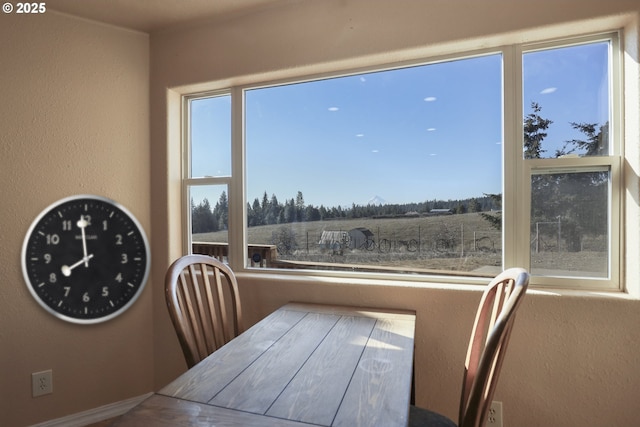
7:59
